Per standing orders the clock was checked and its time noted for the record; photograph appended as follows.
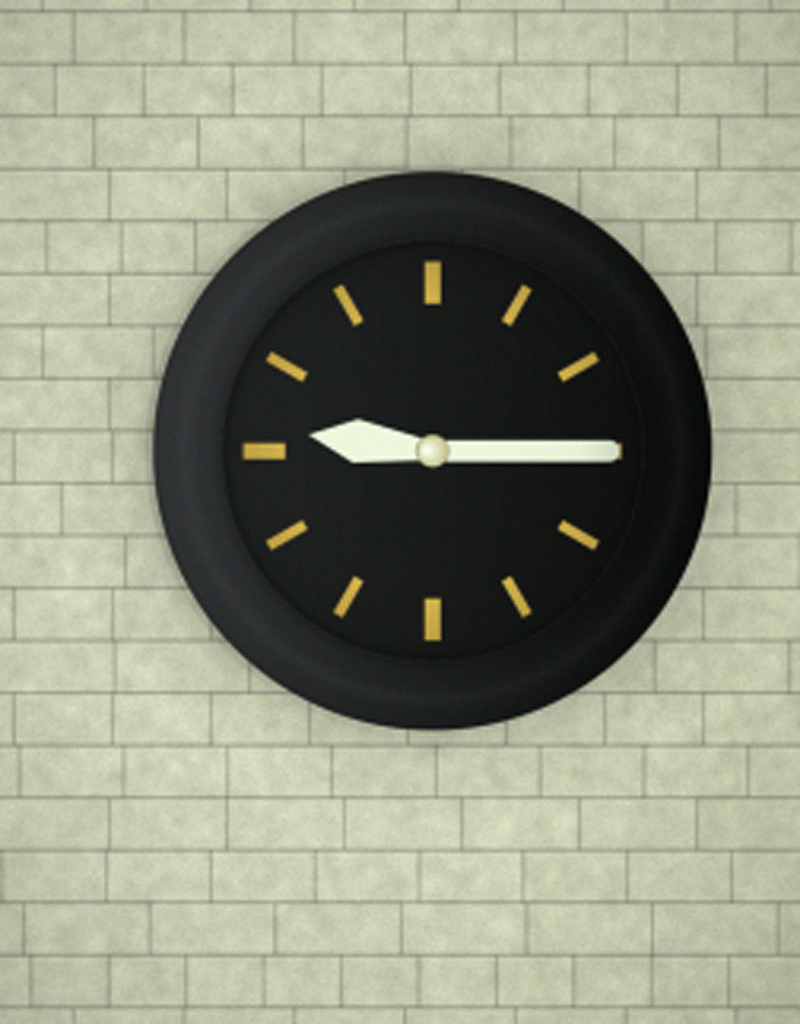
9:15
